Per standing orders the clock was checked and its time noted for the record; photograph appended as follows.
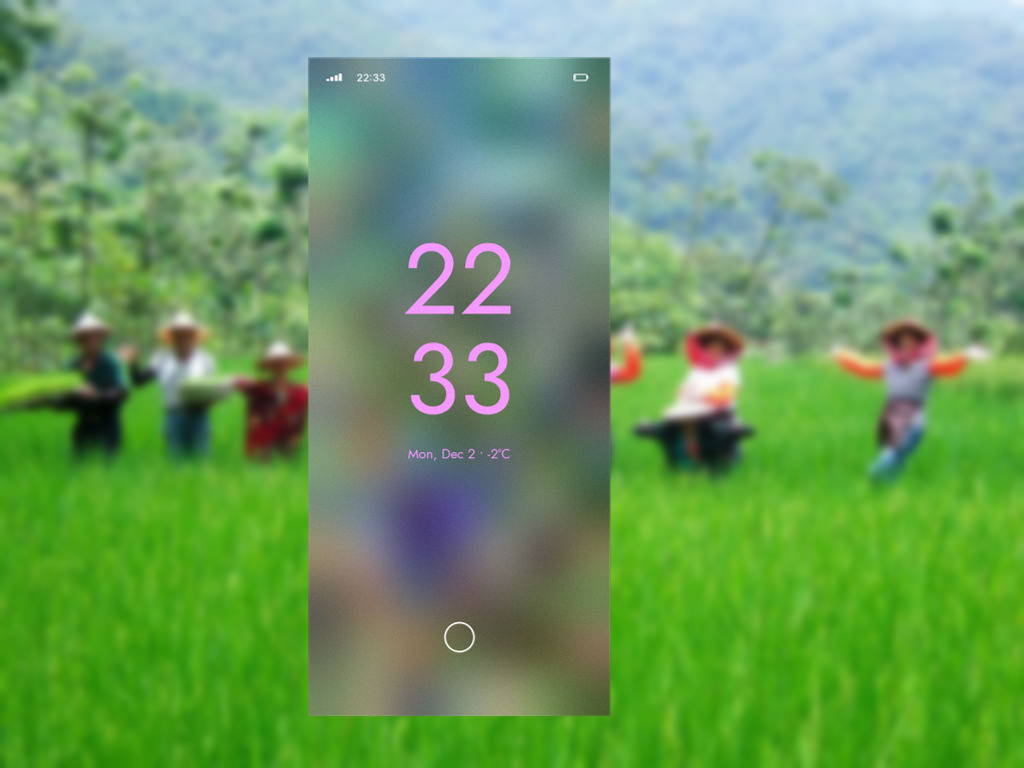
22:33
